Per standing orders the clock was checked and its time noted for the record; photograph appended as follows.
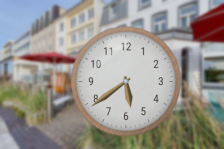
5:39
